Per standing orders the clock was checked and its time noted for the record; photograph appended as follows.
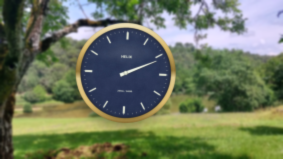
2:11
